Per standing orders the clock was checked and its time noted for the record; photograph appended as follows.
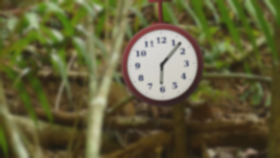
6:07
